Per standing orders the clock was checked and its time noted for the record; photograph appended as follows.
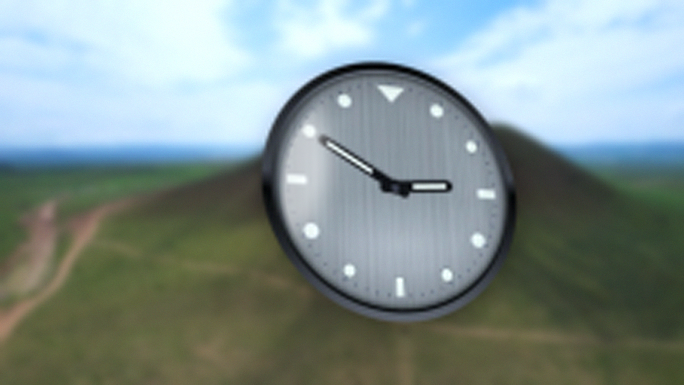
2:50
